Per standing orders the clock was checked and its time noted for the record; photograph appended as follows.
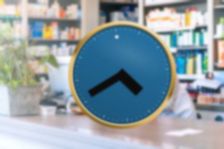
4:41
